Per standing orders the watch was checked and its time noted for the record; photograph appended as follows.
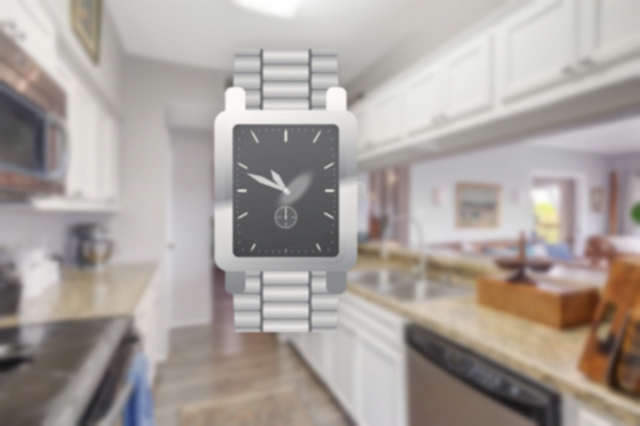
10:49
